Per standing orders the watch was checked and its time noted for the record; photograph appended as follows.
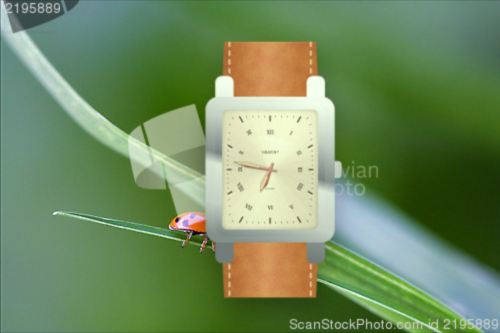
6:47
